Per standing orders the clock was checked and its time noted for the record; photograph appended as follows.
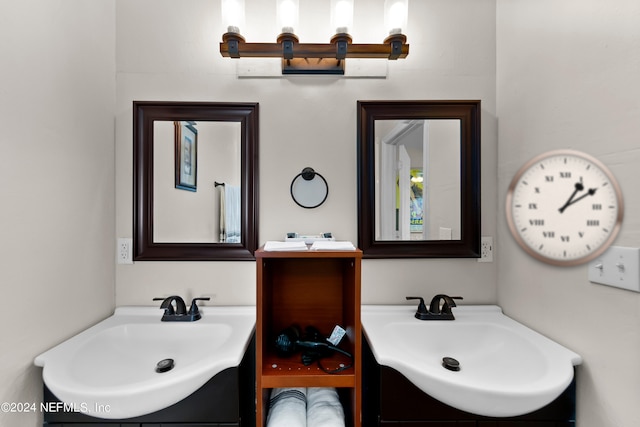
1:10
